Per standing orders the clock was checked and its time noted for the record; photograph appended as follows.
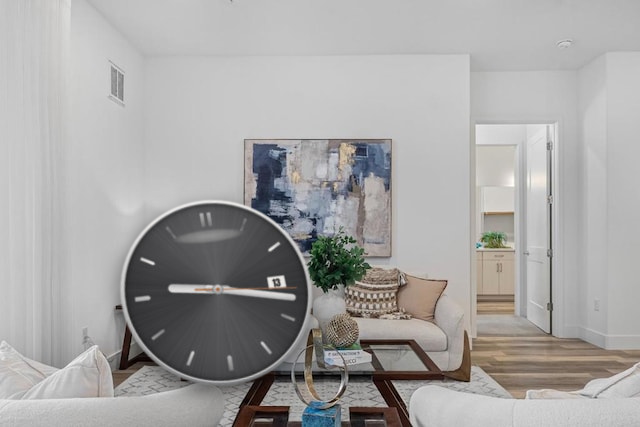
9:17:16
